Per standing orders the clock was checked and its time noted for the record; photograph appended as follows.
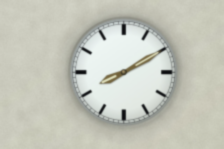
8:10
